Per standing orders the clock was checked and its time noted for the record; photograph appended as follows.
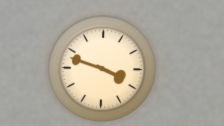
3:48
